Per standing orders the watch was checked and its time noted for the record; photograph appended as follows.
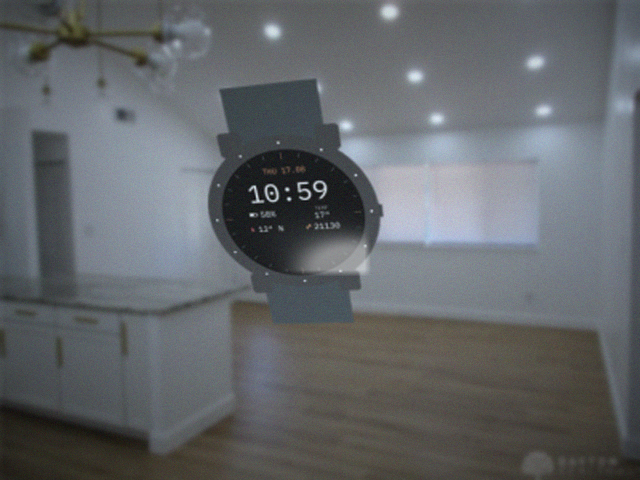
10:59
